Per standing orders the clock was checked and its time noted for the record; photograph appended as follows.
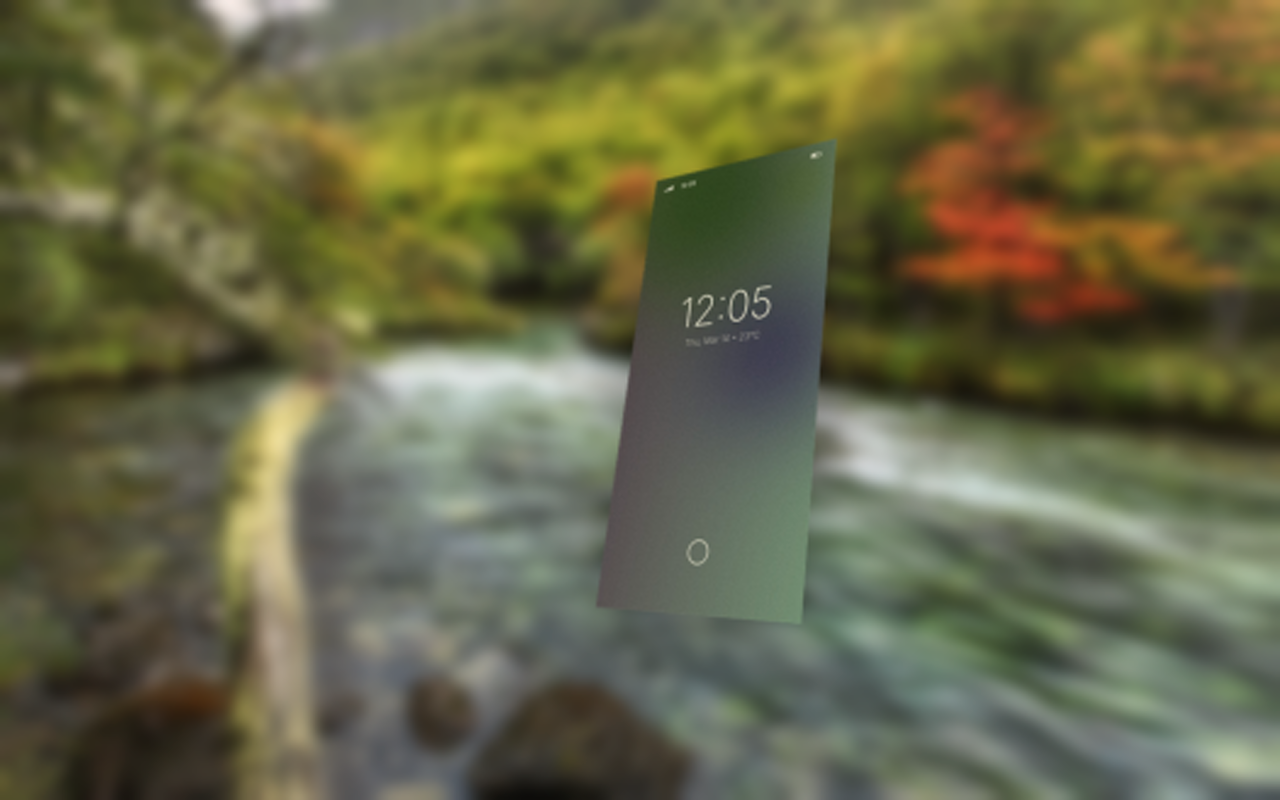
12:05
